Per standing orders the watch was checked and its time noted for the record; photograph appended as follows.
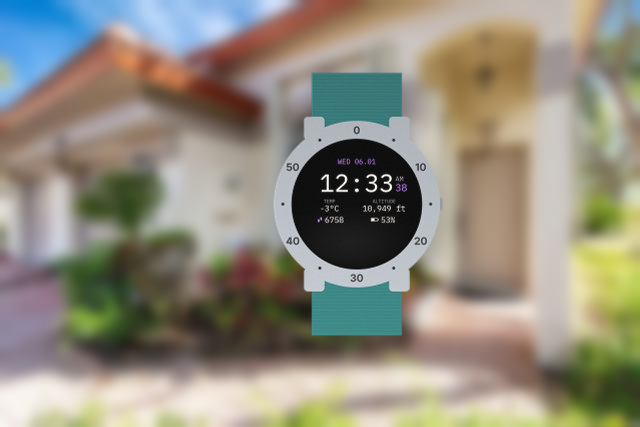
12:33:38
